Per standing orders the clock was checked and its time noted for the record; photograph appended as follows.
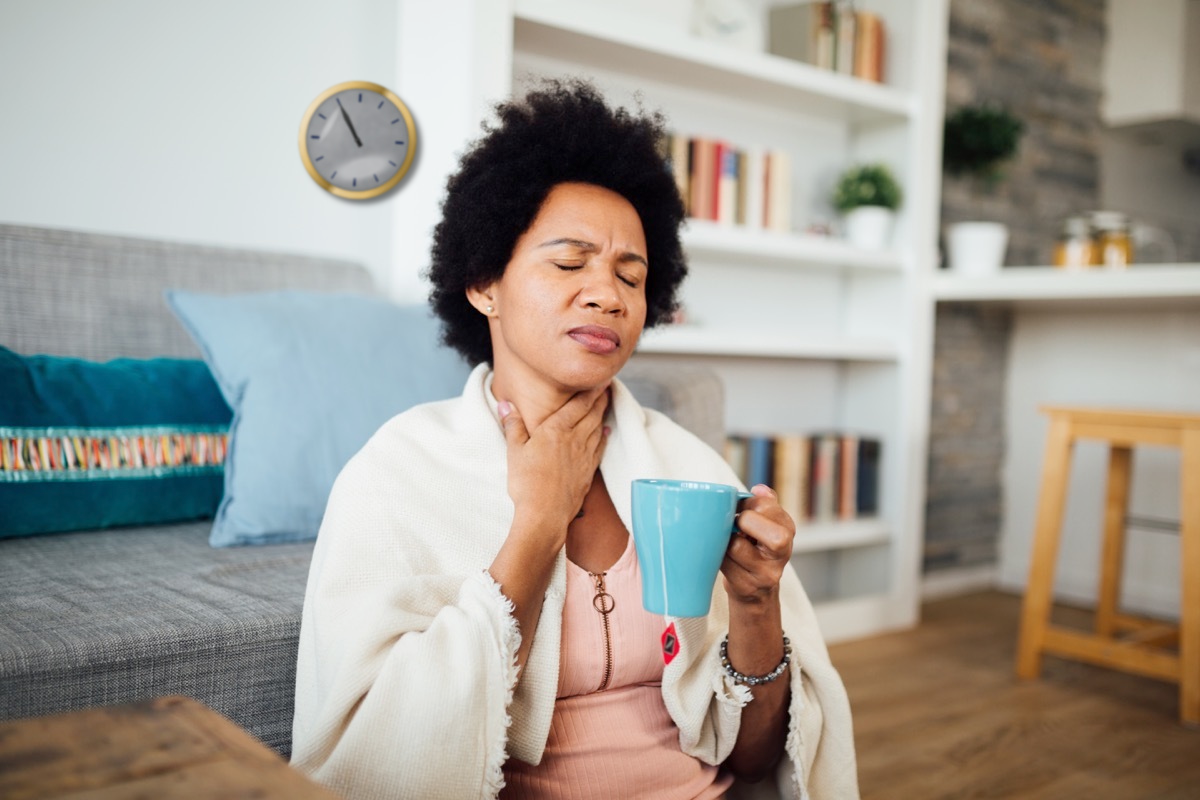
10:55
